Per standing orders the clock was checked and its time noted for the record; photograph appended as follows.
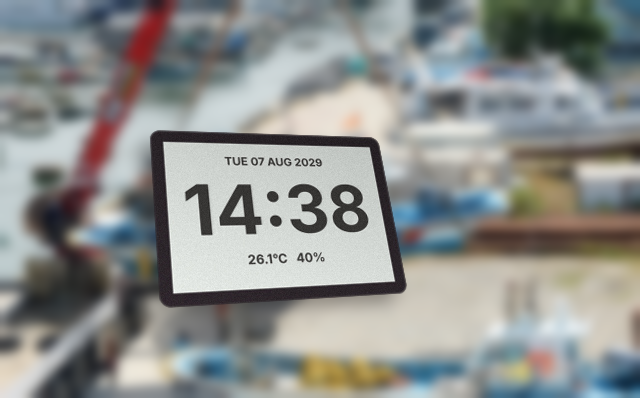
14:38
